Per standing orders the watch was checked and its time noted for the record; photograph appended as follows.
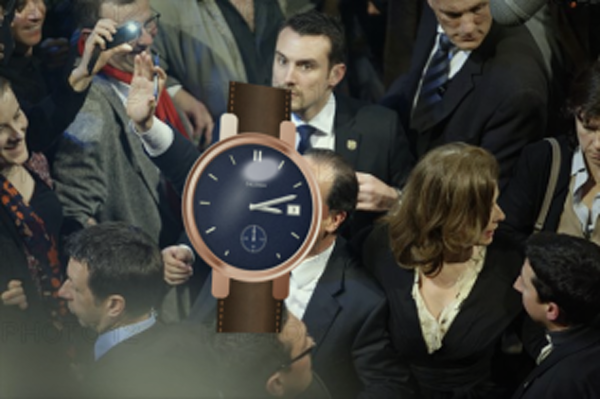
3:12
